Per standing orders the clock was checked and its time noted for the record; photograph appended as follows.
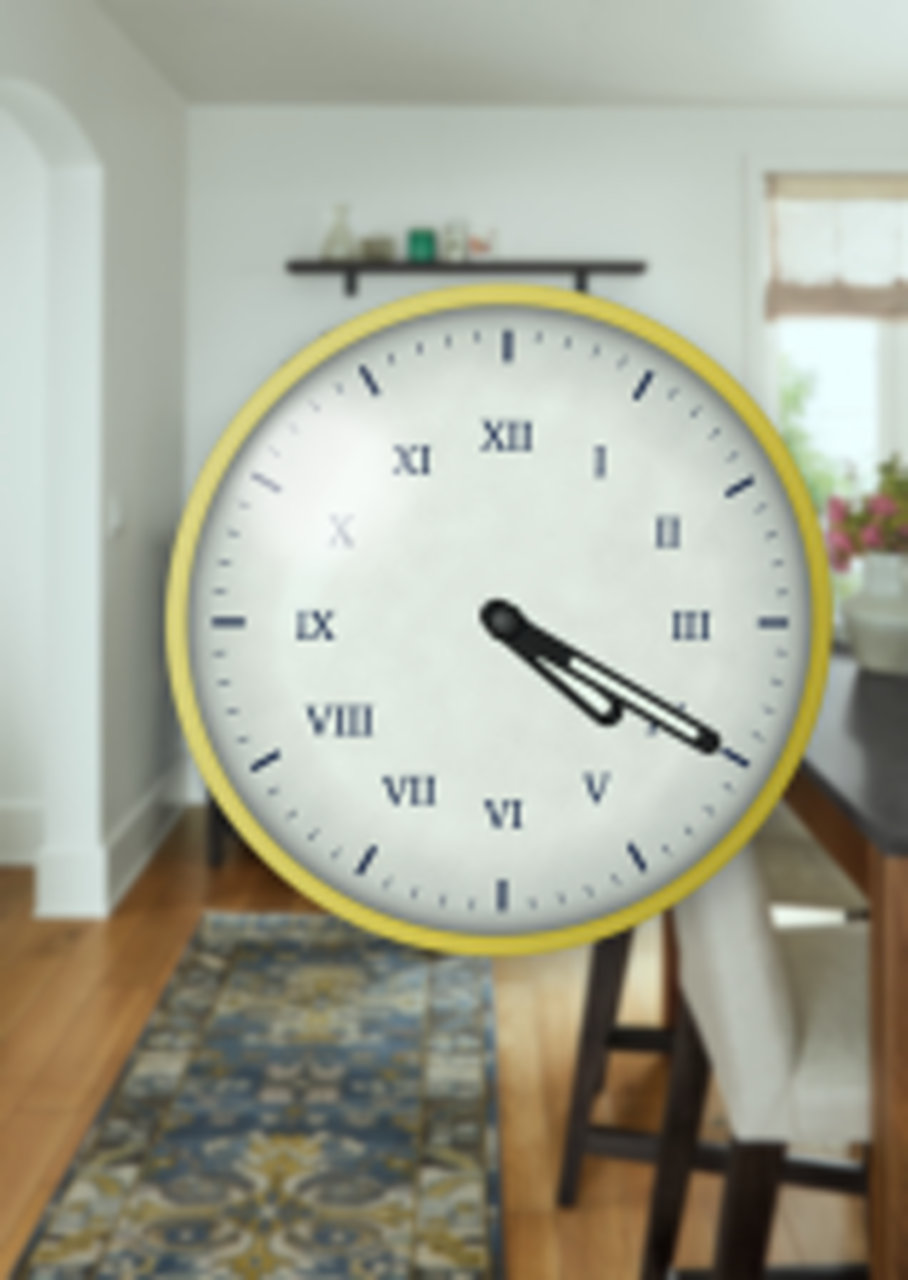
4:20
